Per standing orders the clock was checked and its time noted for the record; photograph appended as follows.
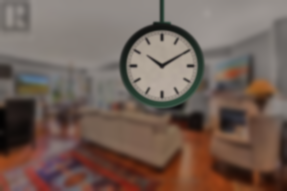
10:10
